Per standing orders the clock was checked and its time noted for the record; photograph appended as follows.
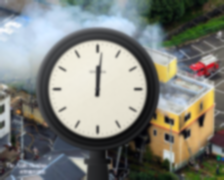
12:01
